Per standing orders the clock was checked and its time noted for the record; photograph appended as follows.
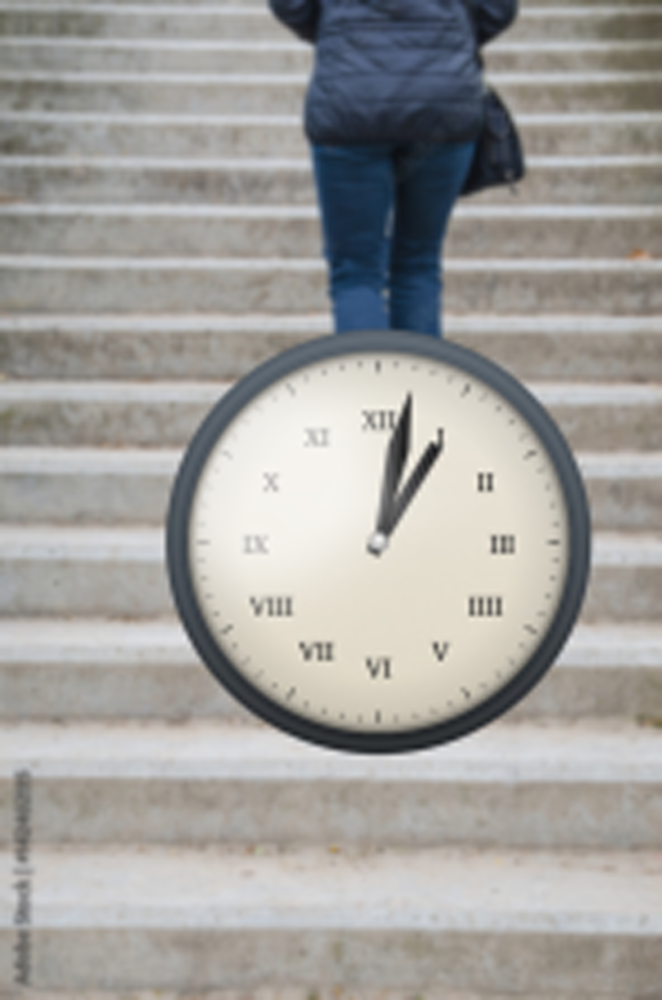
1:02
